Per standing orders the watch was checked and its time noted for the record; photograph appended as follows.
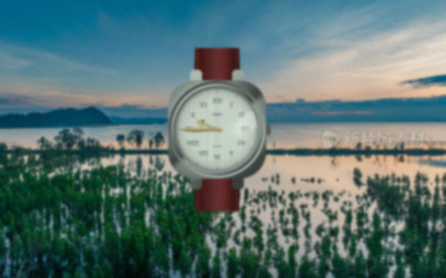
9:45
